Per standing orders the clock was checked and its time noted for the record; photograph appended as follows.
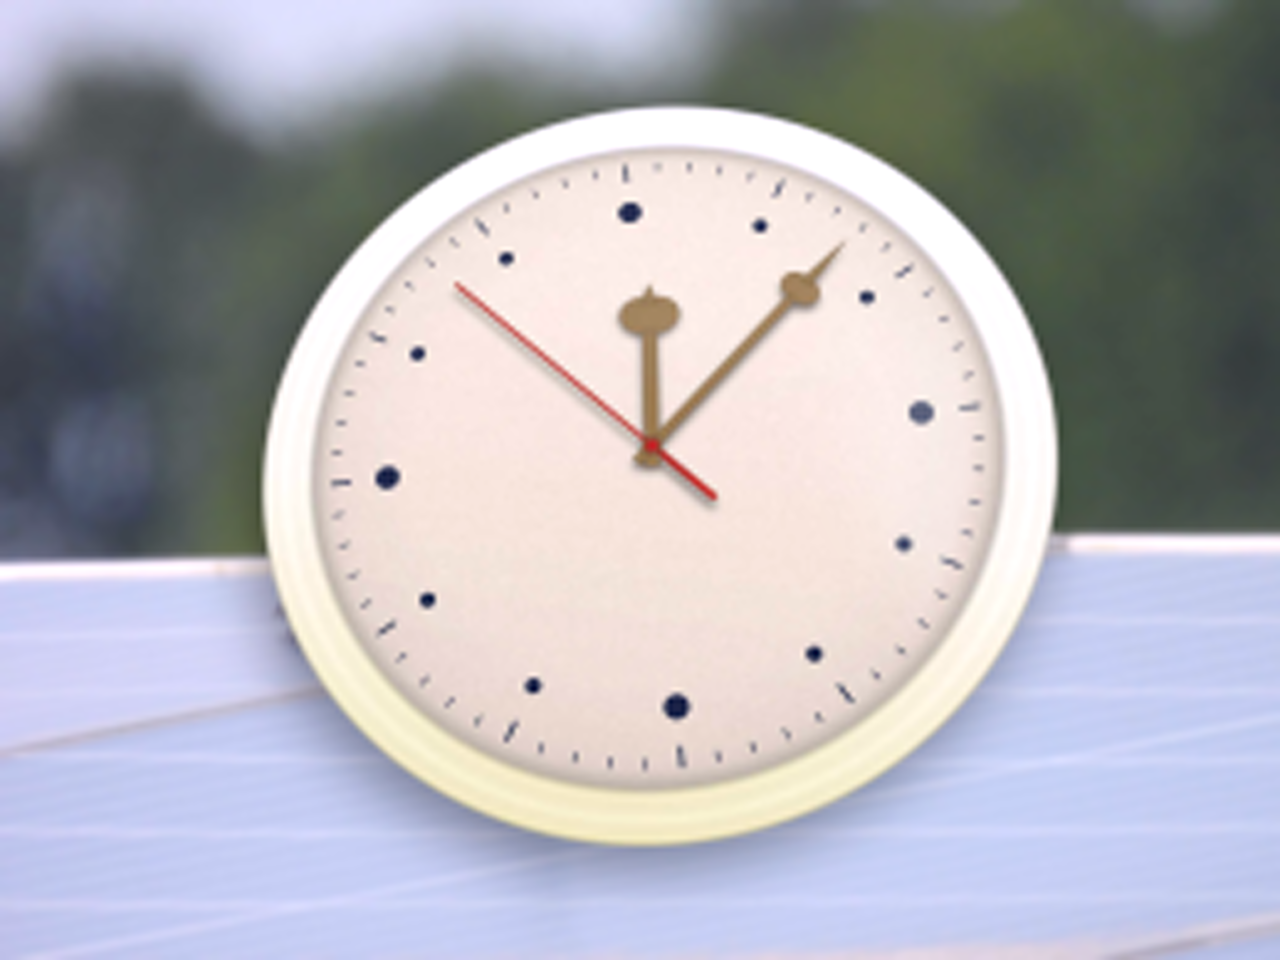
12:07:53
